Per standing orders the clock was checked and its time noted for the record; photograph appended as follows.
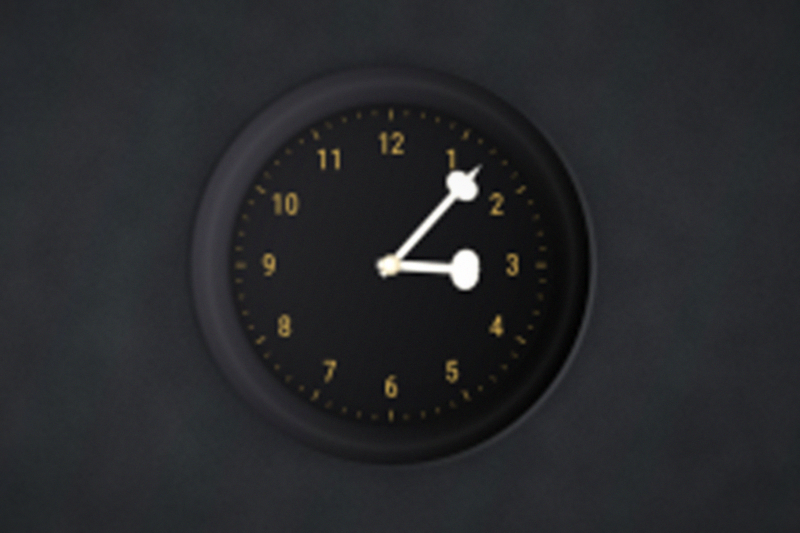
3:07
